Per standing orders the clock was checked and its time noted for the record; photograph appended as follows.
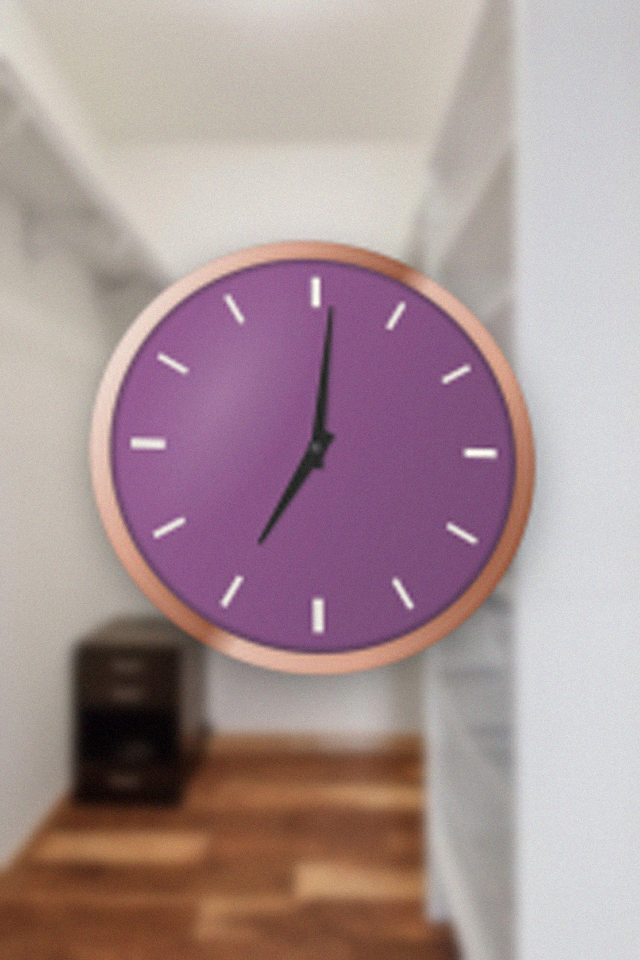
7:01
